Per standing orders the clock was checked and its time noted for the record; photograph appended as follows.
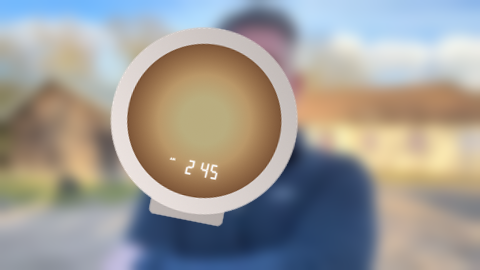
2:45
